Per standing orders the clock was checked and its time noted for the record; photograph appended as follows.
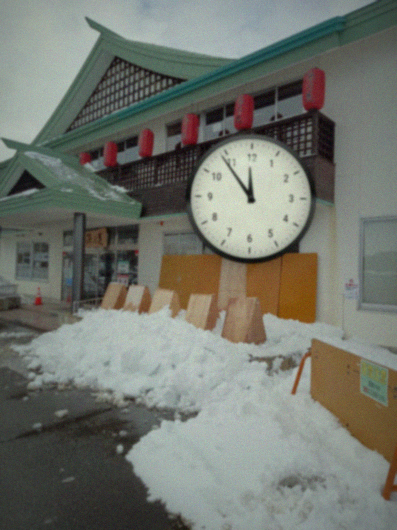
11:54
